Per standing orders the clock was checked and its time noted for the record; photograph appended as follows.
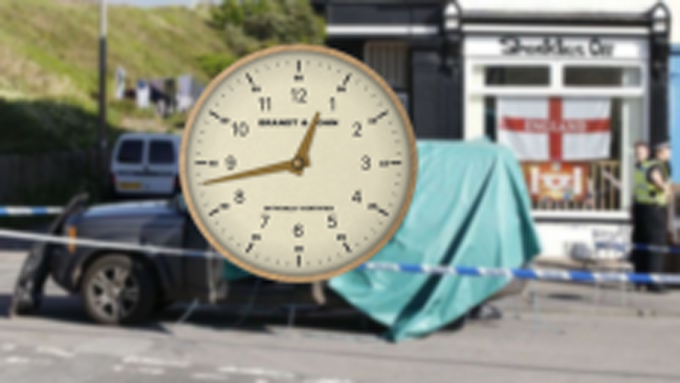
12:43
